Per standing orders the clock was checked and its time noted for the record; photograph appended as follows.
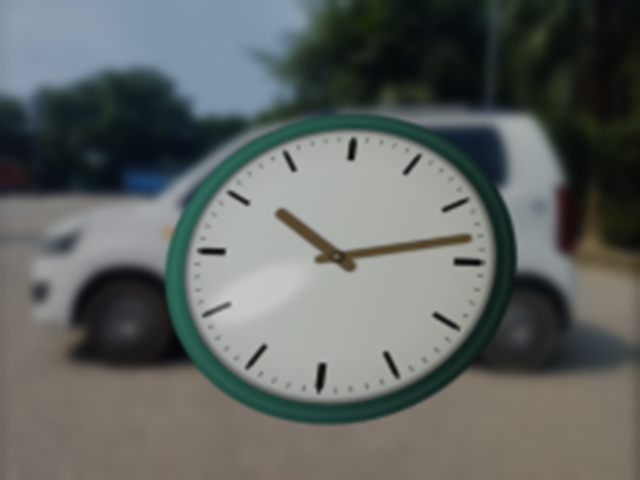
10:13
